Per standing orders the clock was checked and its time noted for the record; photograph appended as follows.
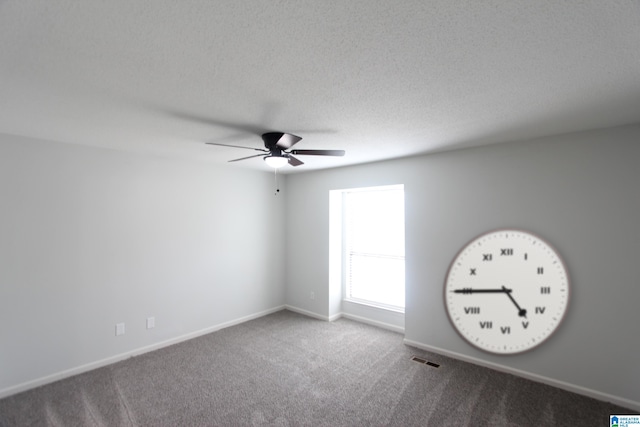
4:45
